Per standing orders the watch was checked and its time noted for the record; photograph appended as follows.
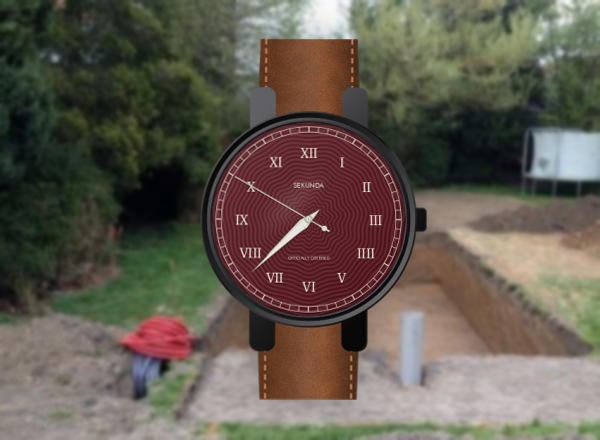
7:37:50
